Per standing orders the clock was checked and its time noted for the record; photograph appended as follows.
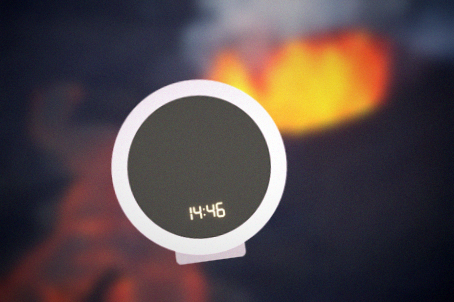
14:46
